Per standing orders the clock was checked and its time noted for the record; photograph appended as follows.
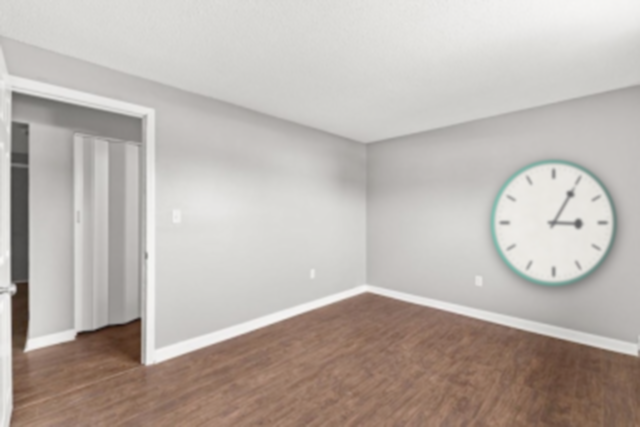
3:05
